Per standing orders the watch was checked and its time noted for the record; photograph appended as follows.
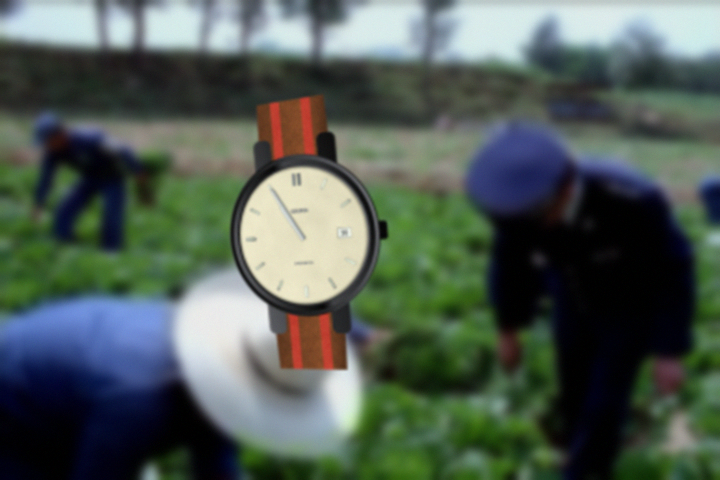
10:55
